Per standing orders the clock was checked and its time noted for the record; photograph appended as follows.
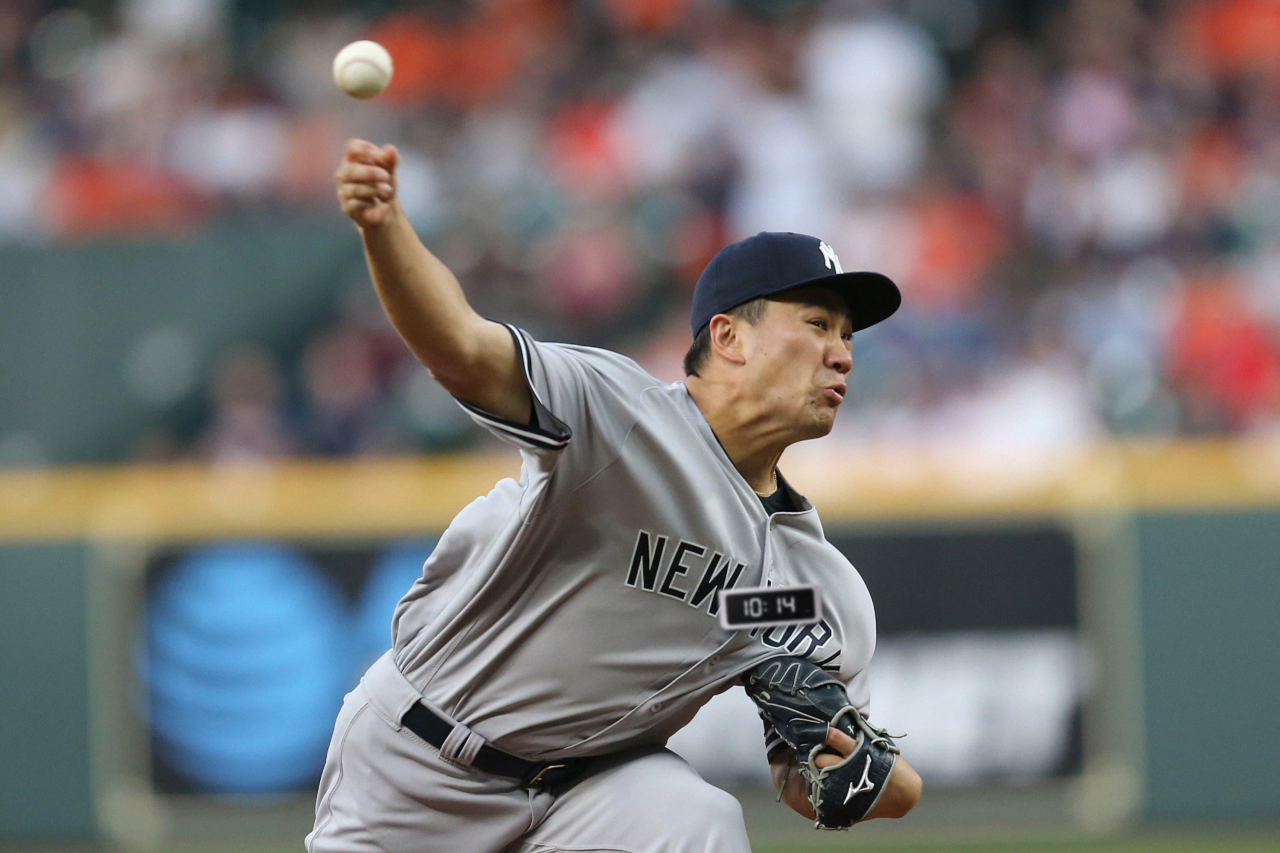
10:14
